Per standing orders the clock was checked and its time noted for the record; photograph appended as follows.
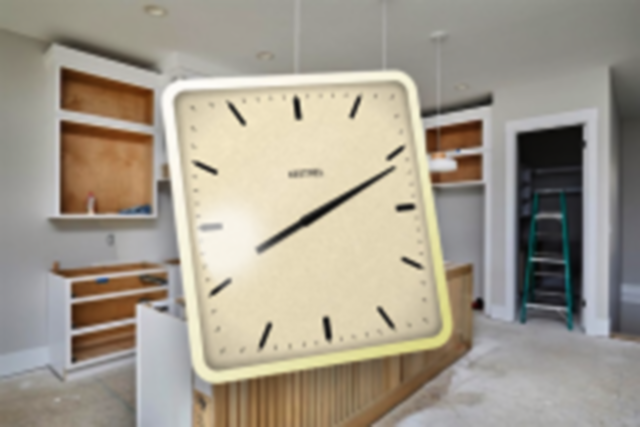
8:11
